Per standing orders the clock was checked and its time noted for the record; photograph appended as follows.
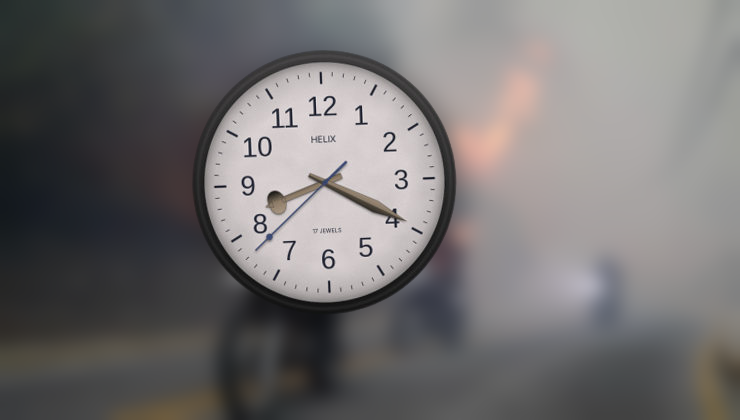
8:19:38
